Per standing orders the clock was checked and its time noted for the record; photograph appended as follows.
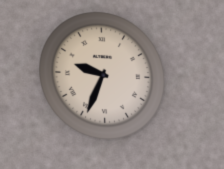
9:34
